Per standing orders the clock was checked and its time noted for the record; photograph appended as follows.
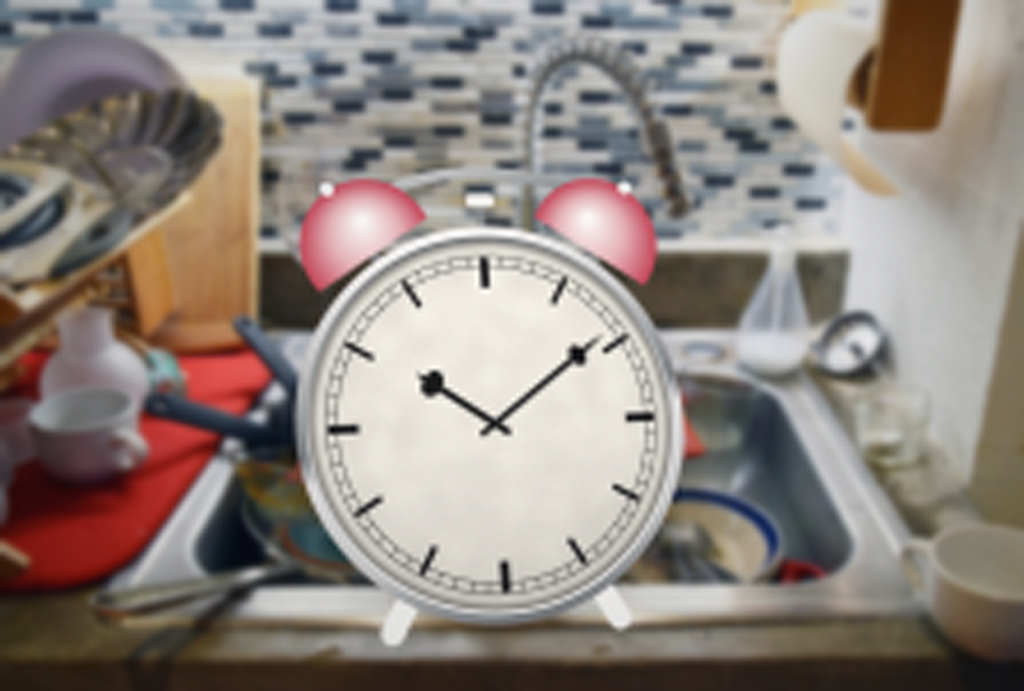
10:09
